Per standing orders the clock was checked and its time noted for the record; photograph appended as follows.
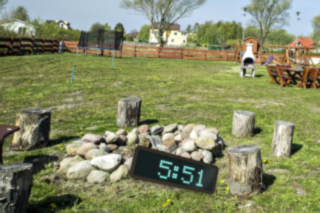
5:51
